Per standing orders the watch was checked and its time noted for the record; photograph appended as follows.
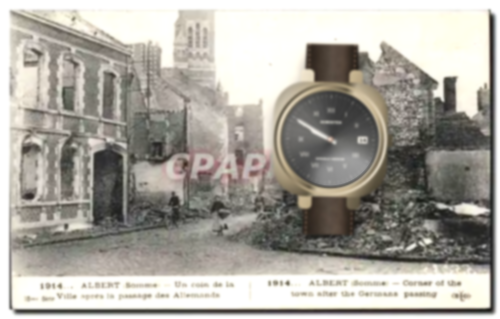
9:50
